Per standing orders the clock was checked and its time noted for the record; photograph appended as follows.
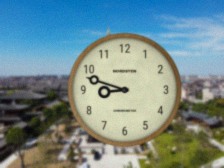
8:48
